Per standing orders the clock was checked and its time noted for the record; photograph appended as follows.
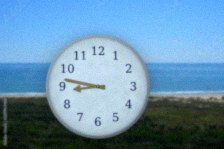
8:47
